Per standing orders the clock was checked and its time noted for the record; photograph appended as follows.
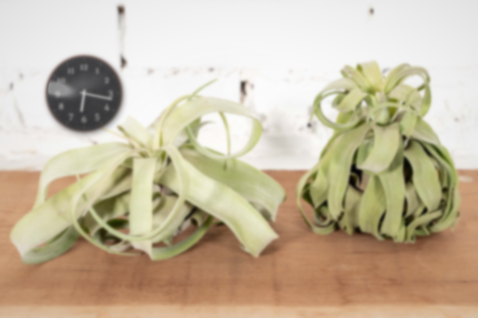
6:17
